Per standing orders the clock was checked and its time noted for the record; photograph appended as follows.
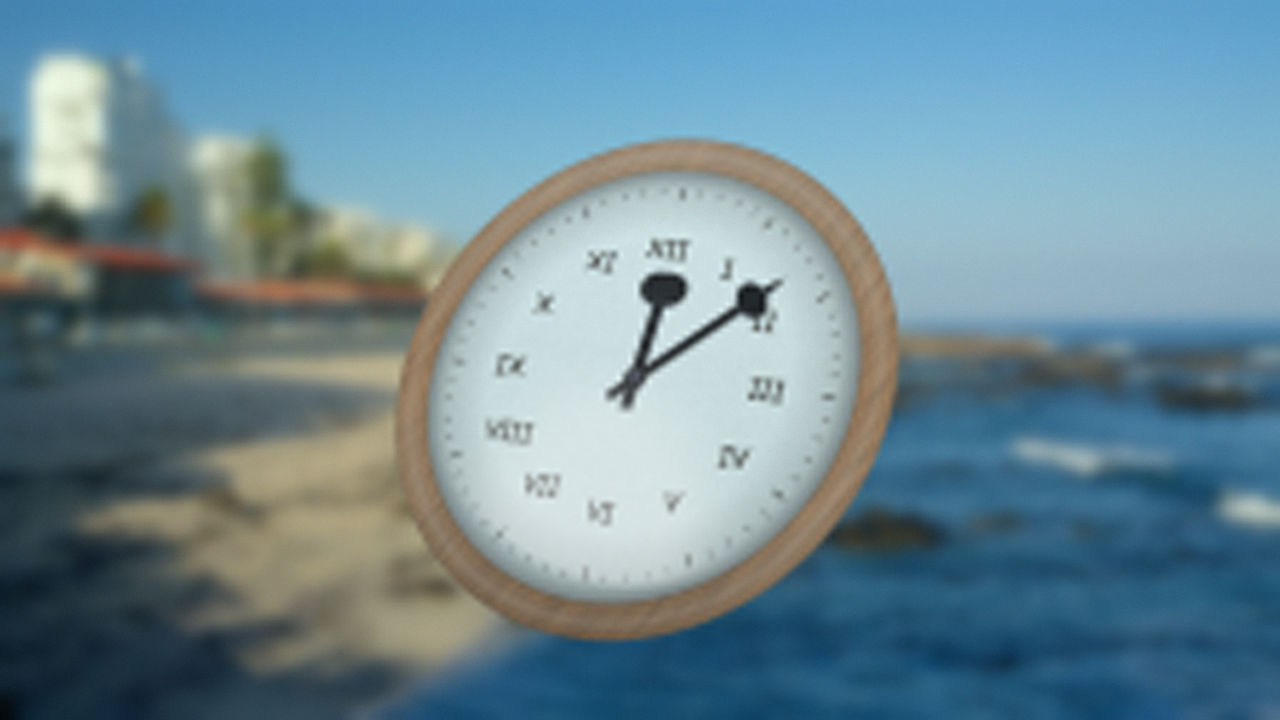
12:08
